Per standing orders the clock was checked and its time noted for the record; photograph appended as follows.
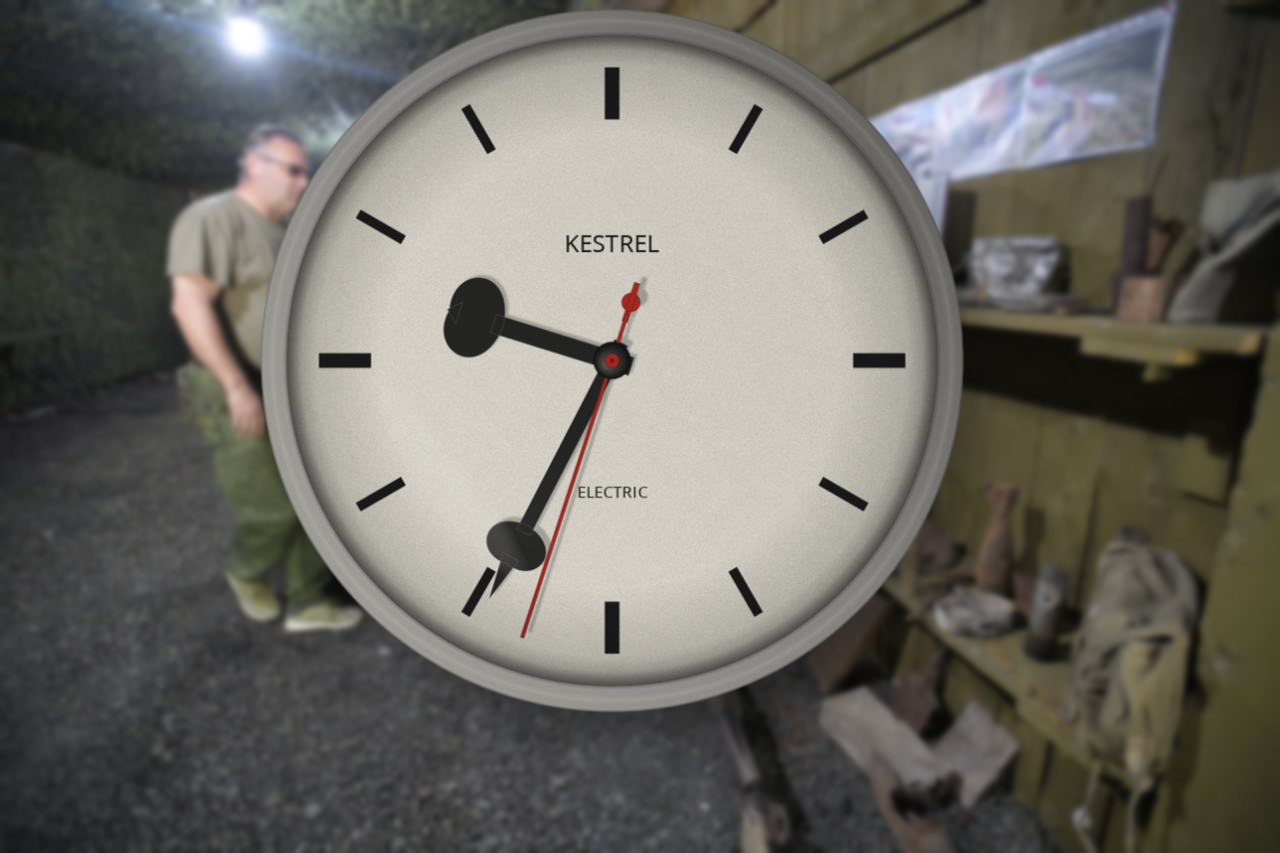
9:34:33
